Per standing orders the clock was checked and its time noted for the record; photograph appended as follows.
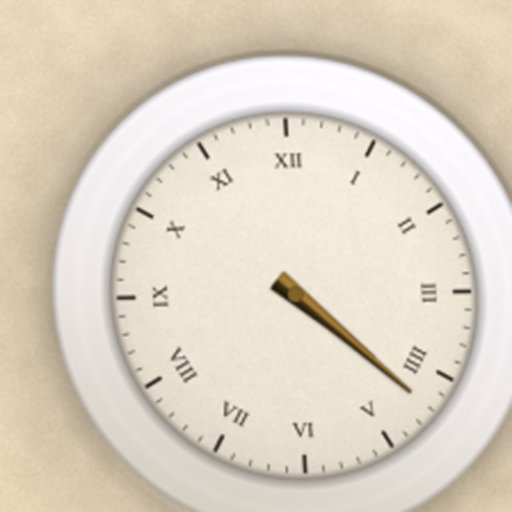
4:22
